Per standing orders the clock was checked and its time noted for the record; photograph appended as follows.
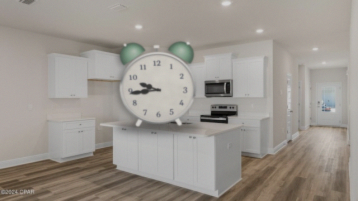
9:44
